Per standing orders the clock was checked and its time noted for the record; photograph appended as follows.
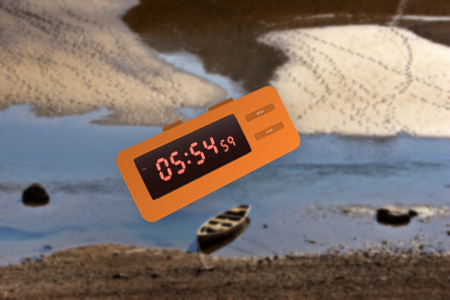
5:54:59
